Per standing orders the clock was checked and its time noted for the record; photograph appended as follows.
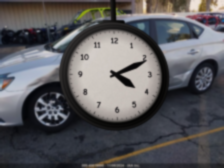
4:11
